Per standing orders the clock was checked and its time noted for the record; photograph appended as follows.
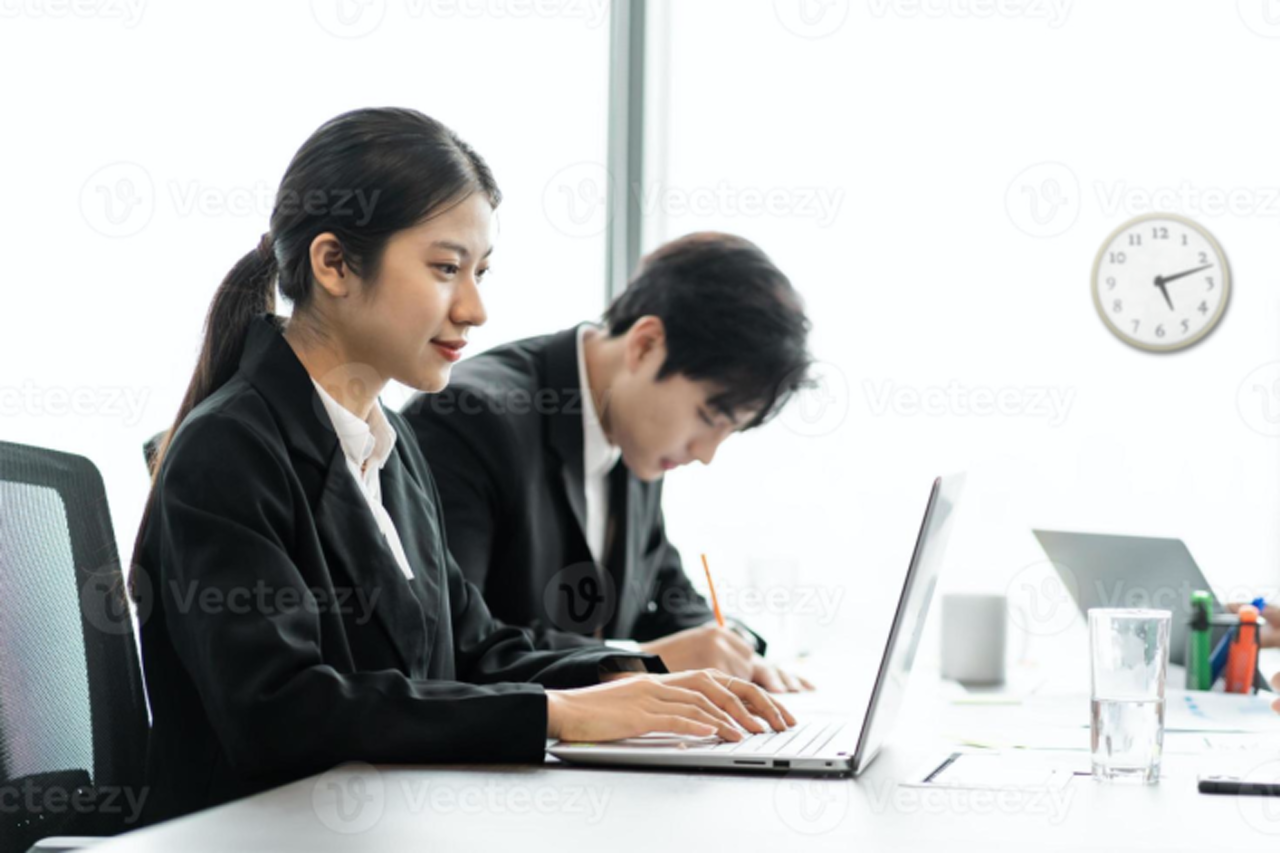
5:12
